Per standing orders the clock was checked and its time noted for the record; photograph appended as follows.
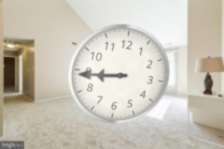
8:44
